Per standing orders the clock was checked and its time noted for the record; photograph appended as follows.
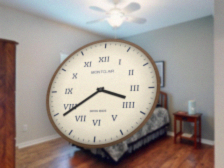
3:39
